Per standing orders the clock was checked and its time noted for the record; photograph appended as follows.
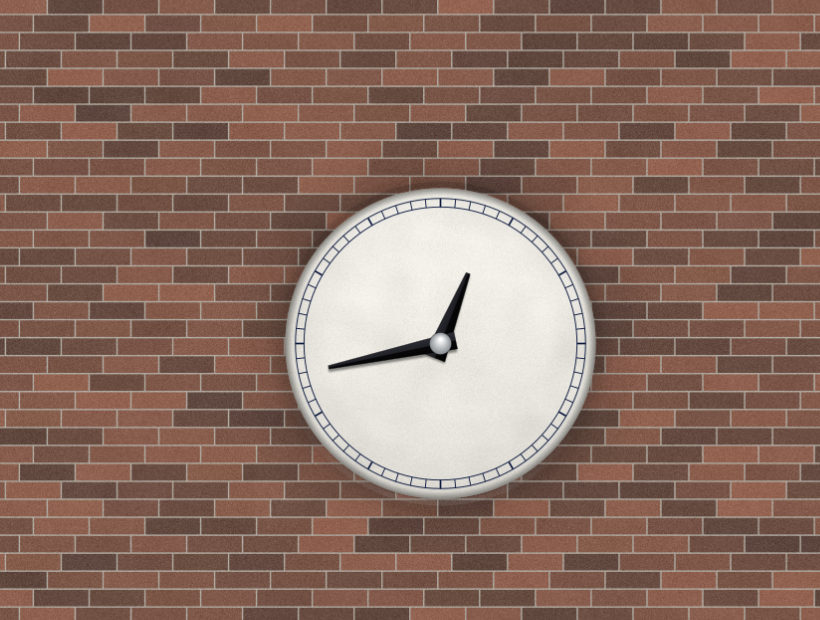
12:43
